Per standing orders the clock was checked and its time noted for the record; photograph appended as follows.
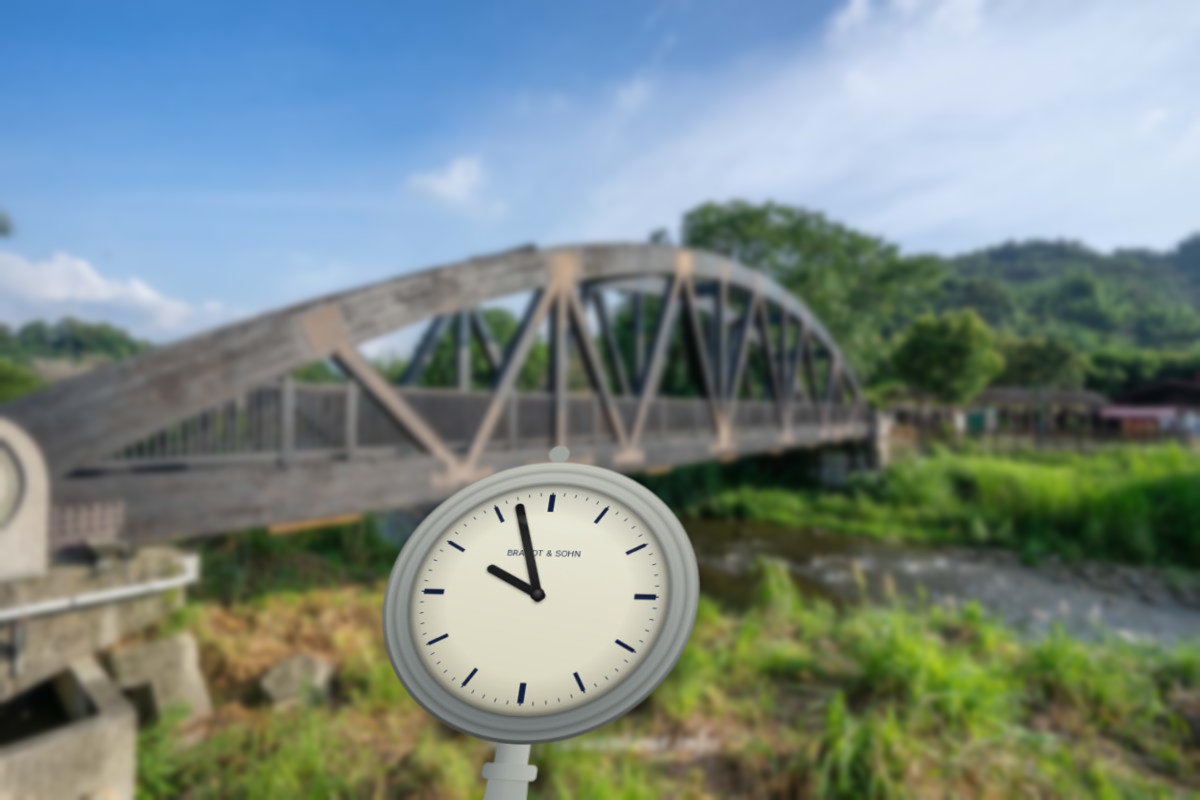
9:57
